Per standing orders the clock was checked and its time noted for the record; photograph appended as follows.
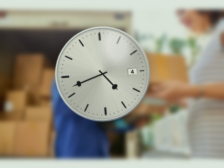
4:42
